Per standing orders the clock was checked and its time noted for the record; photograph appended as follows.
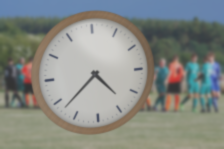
4:38
